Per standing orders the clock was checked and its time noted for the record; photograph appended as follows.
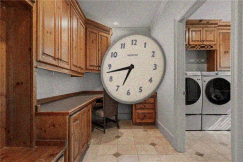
6:43
